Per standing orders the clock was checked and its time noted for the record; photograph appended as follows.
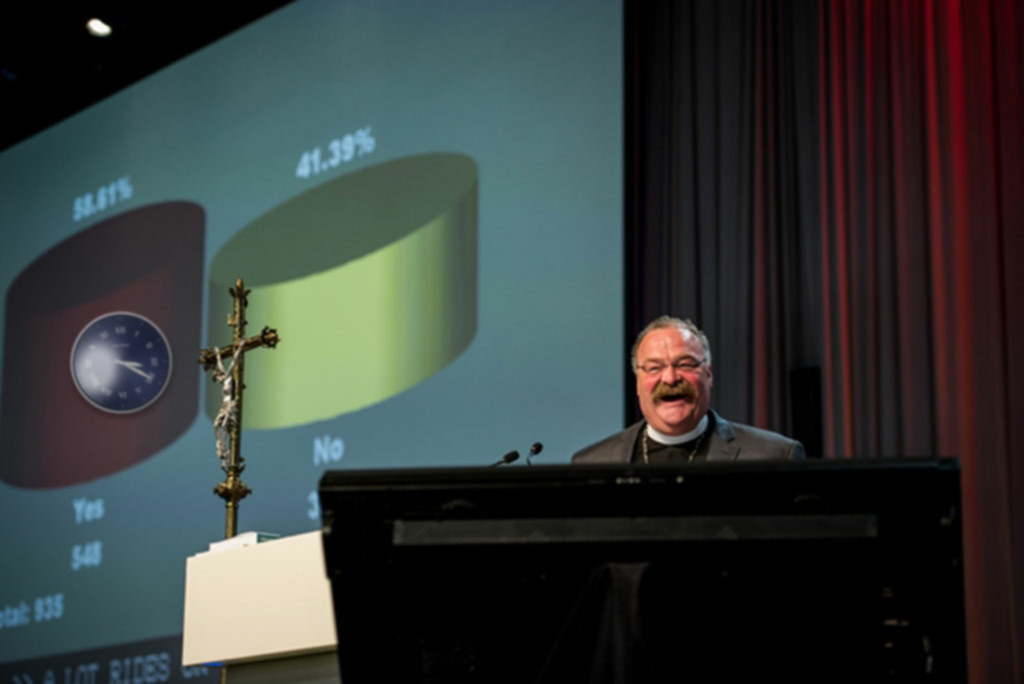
3:20
